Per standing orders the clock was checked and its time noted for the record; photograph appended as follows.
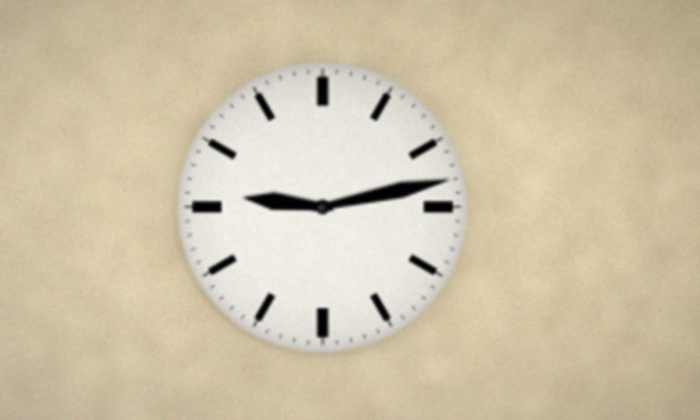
9:13
